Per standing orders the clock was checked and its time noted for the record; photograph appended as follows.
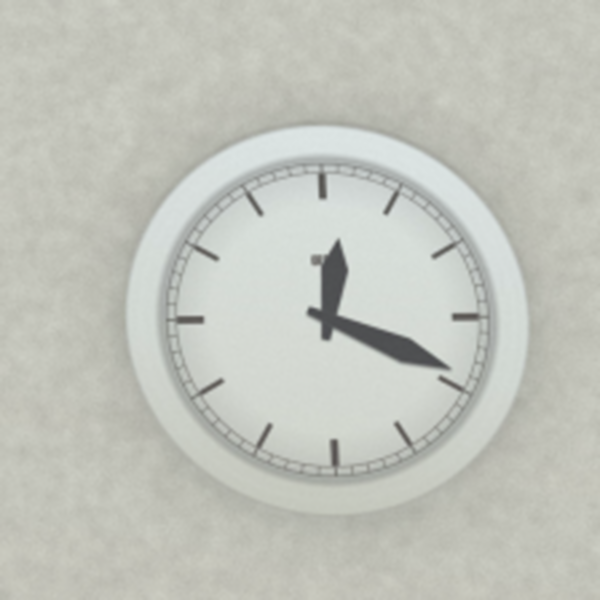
12:19
